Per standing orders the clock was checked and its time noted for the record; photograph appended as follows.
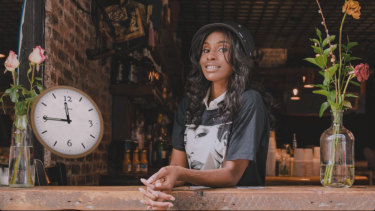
11:45
